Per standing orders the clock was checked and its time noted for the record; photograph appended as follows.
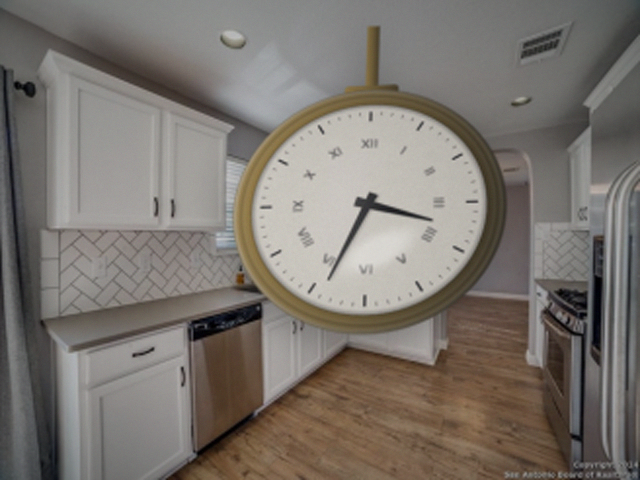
3:34
